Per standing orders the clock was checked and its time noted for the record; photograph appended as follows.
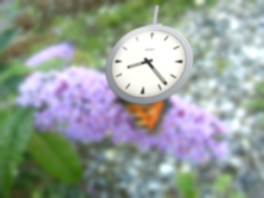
8:23
